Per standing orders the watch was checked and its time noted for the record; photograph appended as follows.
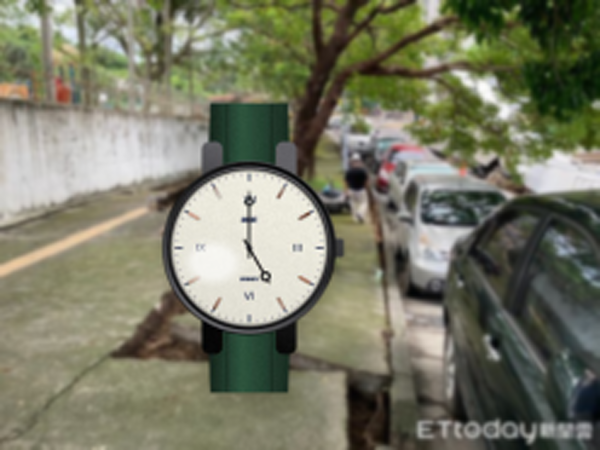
5:00
